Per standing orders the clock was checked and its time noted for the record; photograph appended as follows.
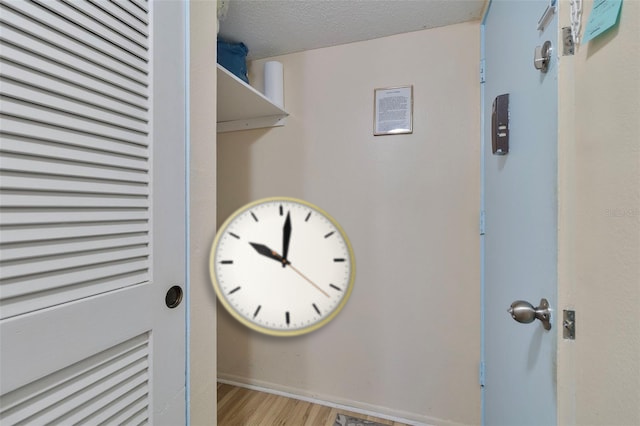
10:01:22
